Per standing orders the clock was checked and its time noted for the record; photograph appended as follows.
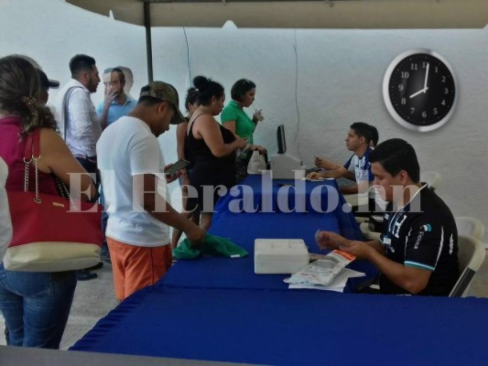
8:01
